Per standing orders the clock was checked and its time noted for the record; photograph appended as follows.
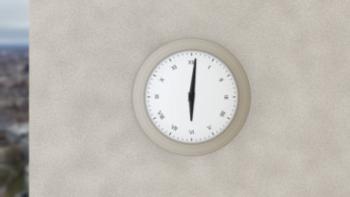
6:01
